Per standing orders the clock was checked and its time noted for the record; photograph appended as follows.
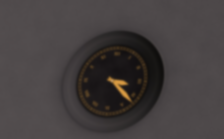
3:22
